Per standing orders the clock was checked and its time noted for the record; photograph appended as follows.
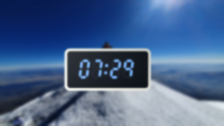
7:29
